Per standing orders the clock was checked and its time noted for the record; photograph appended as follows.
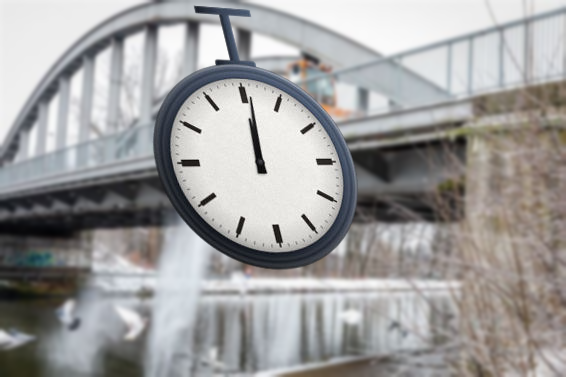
12:01
